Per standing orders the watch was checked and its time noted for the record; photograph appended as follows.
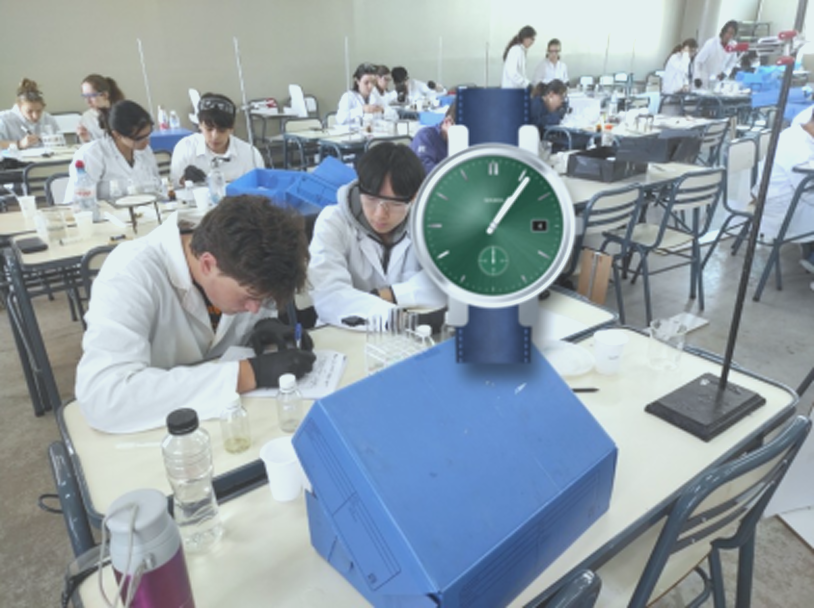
1:06
